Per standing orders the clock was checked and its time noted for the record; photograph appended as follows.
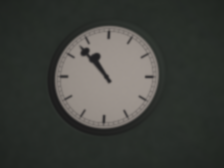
10:53
